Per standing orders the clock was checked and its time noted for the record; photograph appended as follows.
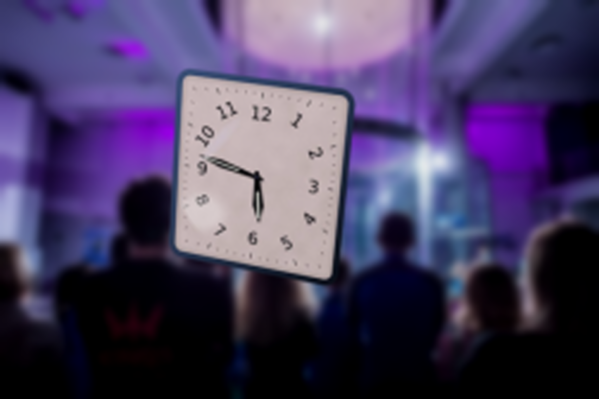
5:47
